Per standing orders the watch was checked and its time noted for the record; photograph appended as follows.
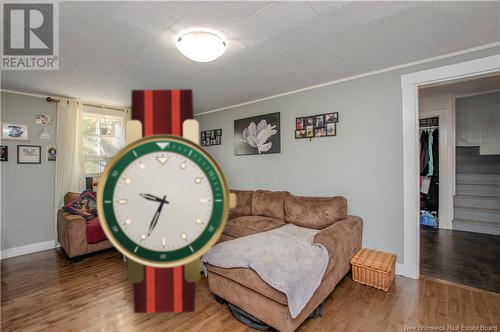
9:34
